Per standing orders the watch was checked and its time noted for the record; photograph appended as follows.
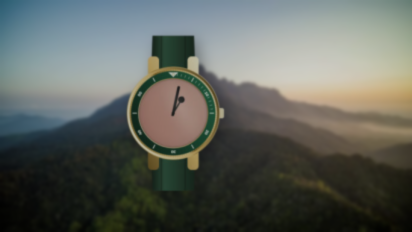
1:02
